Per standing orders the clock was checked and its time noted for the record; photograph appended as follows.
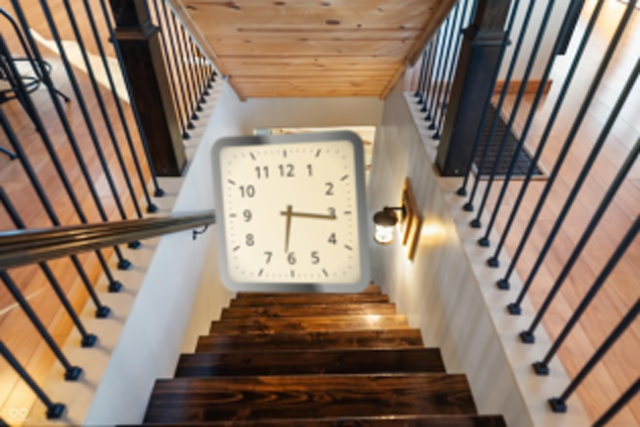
6:16
